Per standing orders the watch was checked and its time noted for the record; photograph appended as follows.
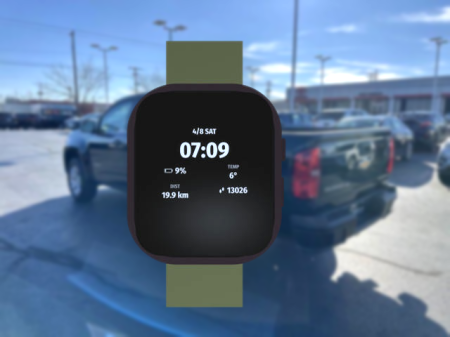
7:09
